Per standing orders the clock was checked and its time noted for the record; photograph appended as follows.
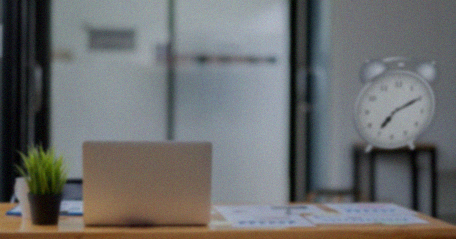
7:10
